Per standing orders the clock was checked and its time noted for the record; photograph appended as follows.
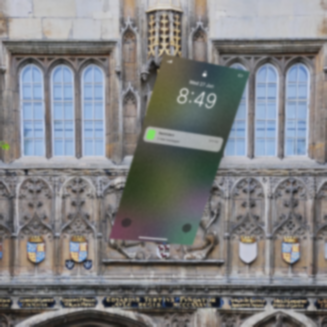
8:49
